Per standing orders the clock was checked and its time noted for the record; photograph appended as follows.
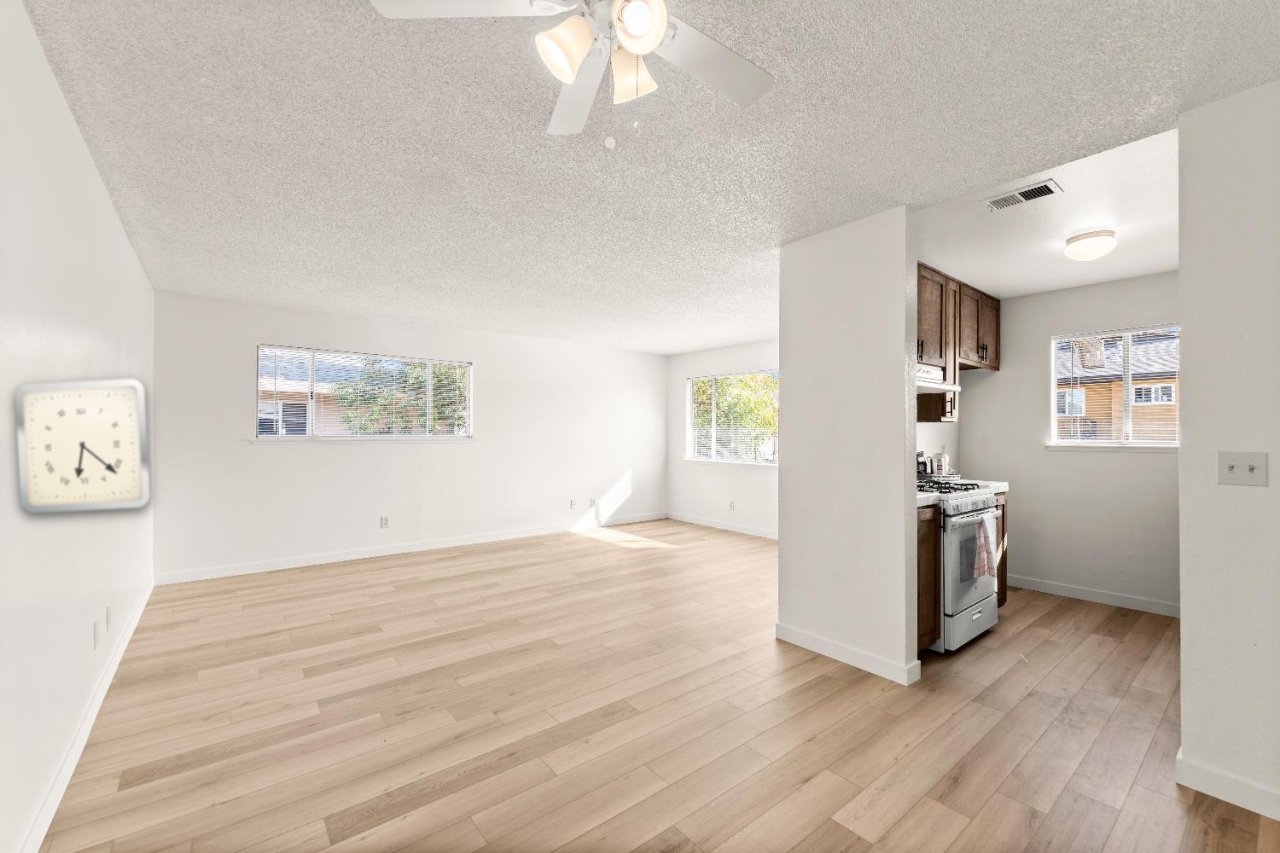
6:22
